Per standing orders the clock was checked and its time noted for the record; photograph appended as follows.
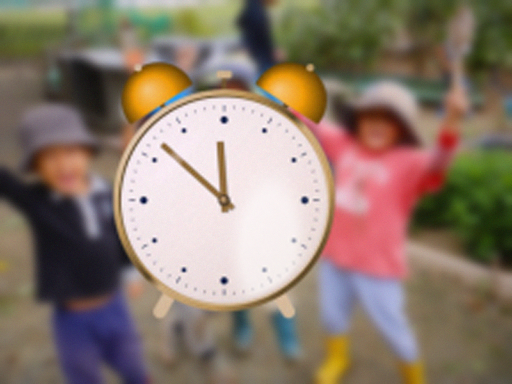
11:52
